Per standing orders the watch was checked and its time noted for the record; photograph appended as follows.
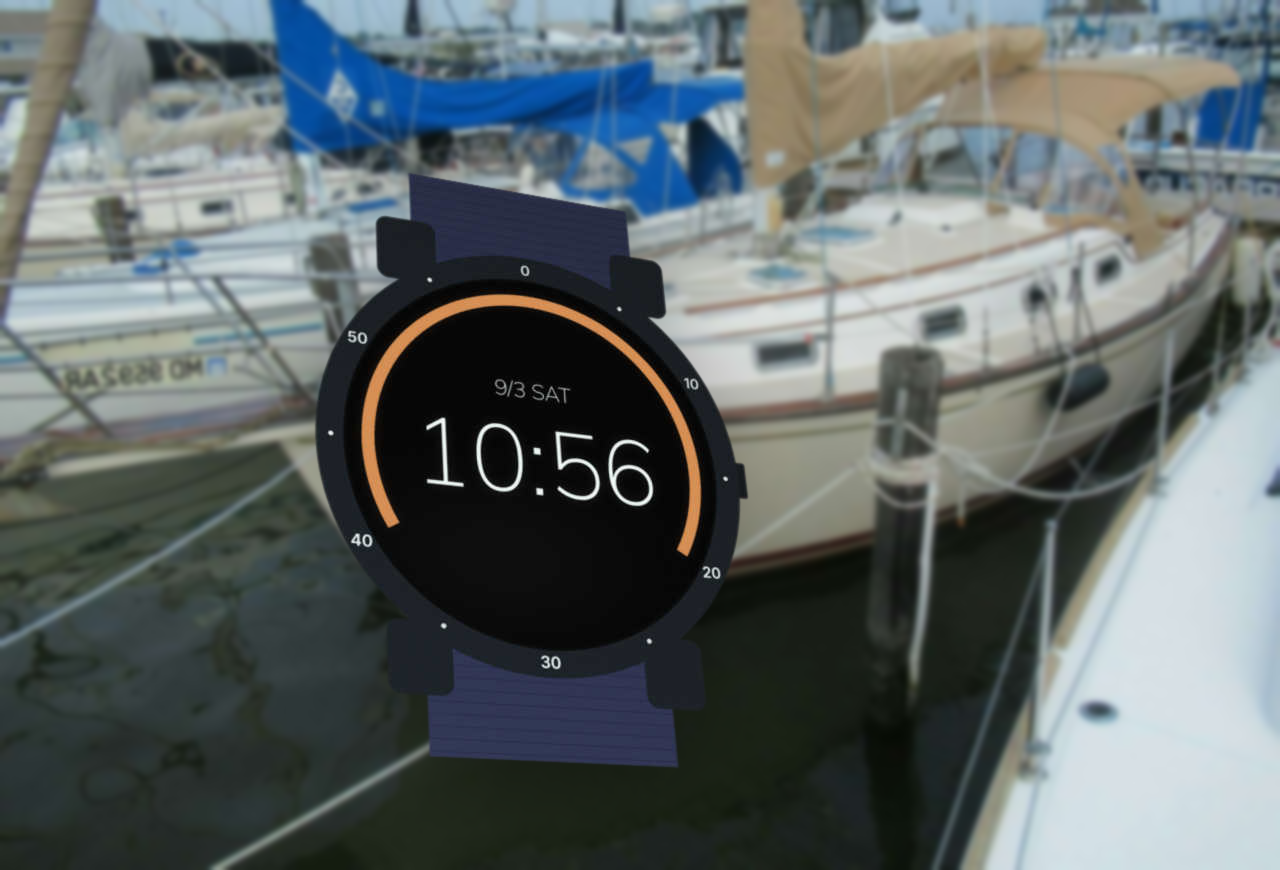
10:56
